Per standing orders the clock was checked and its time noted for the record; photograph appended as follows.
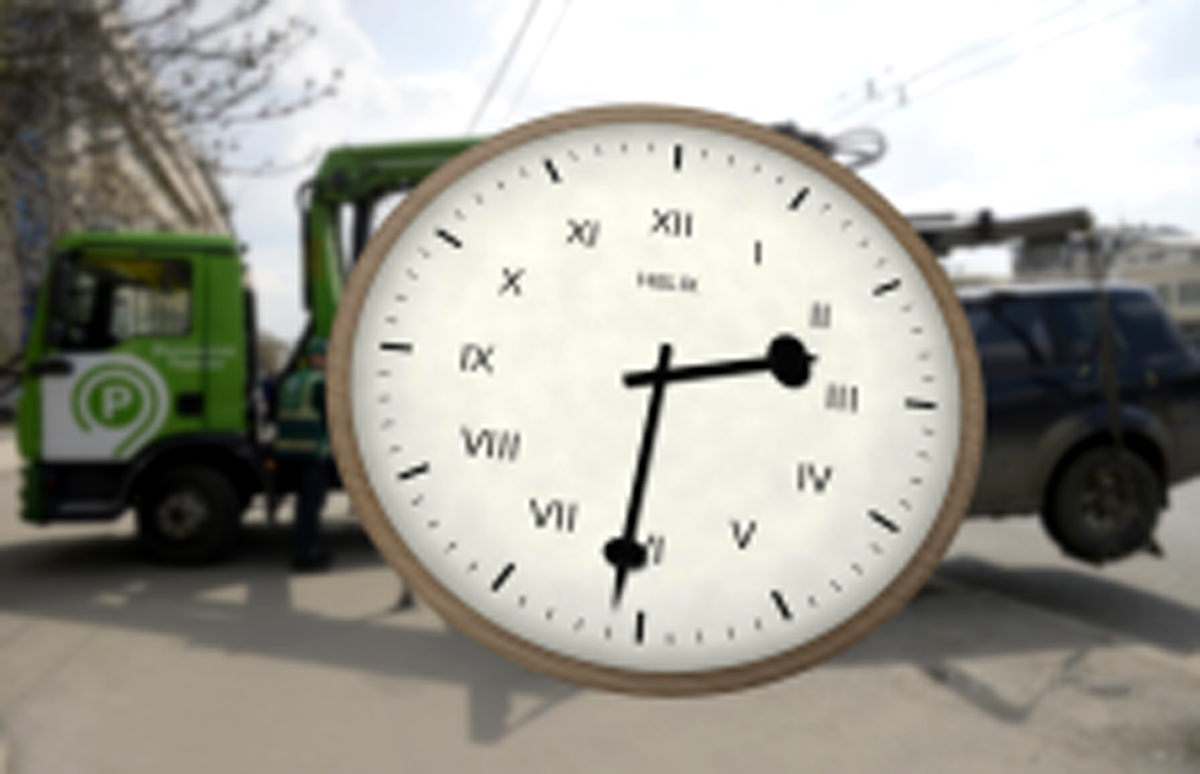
2:31
